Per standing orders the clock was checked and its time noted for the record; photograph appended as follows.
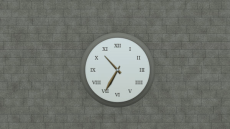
10:35
